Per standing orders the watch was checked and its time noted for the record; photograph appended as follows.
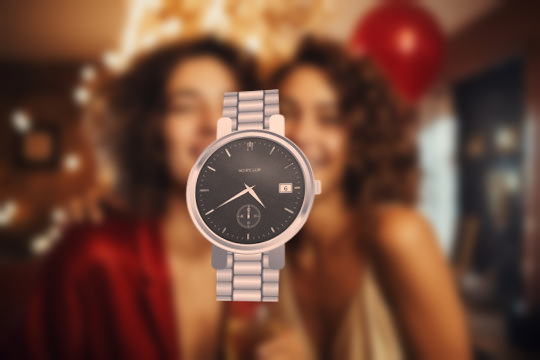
4:40
